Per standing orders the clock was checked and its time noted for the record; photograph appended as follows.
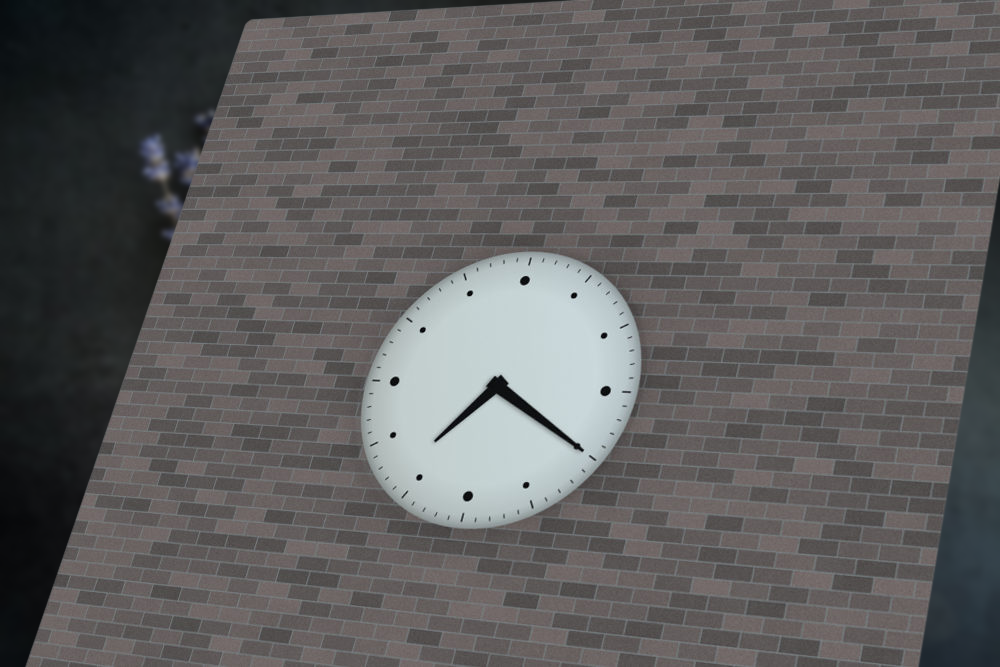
7:20
